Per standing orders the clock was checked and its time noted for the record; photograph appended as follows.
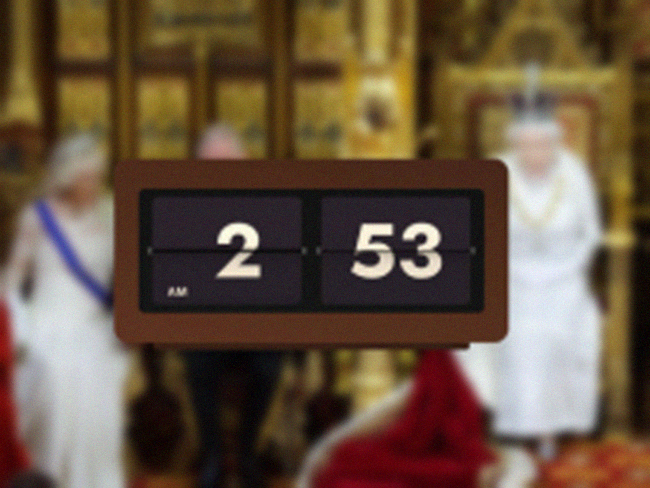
2:53
